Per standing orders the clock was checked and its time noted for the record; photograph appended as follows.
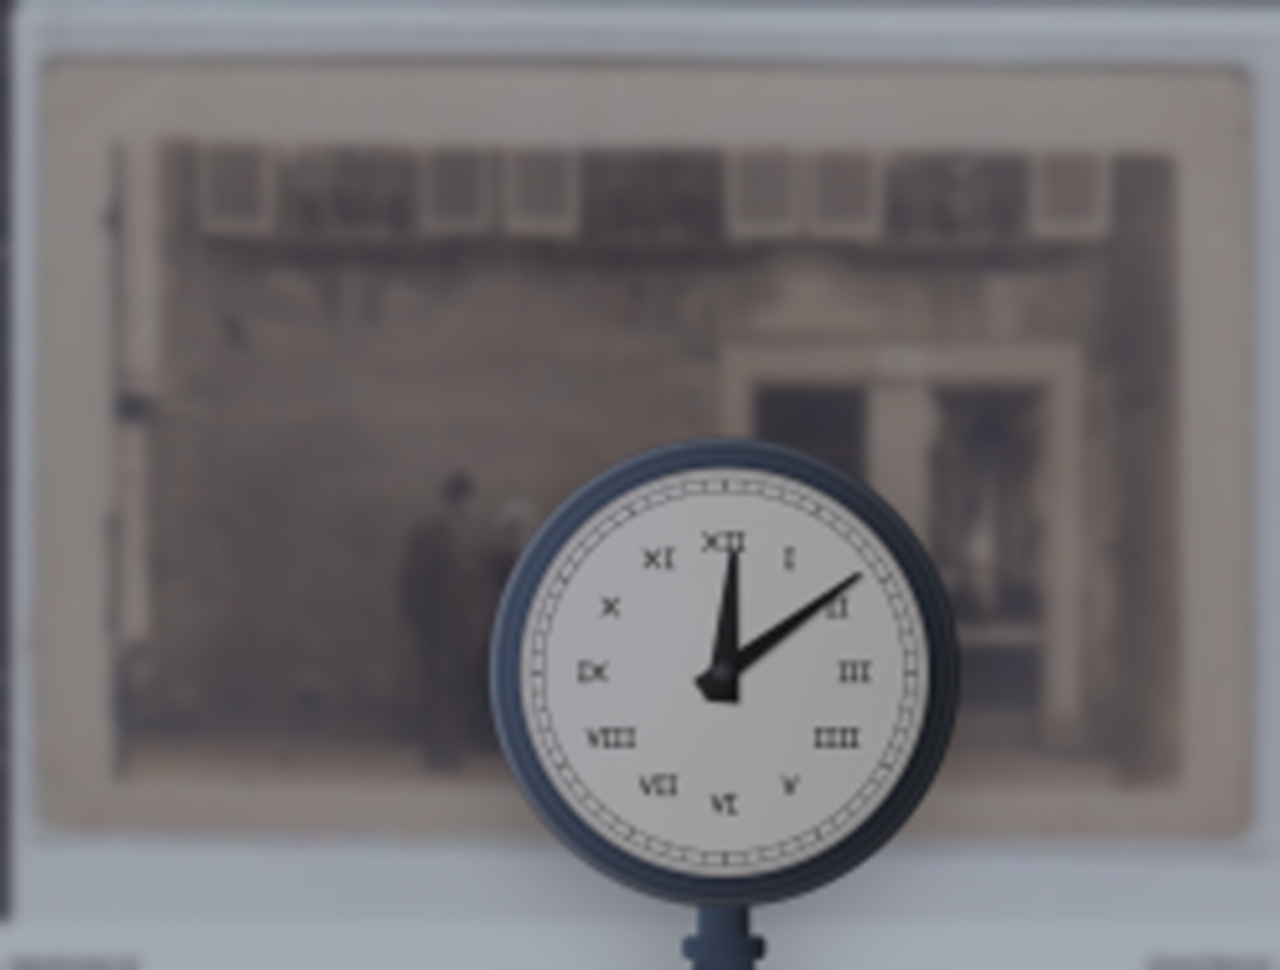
12:09
